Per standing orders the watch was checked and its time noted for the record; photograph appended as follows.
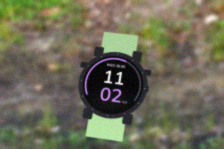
11:02
